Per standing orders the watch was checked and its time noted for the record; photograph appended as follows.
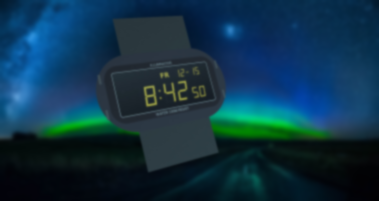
8:42
